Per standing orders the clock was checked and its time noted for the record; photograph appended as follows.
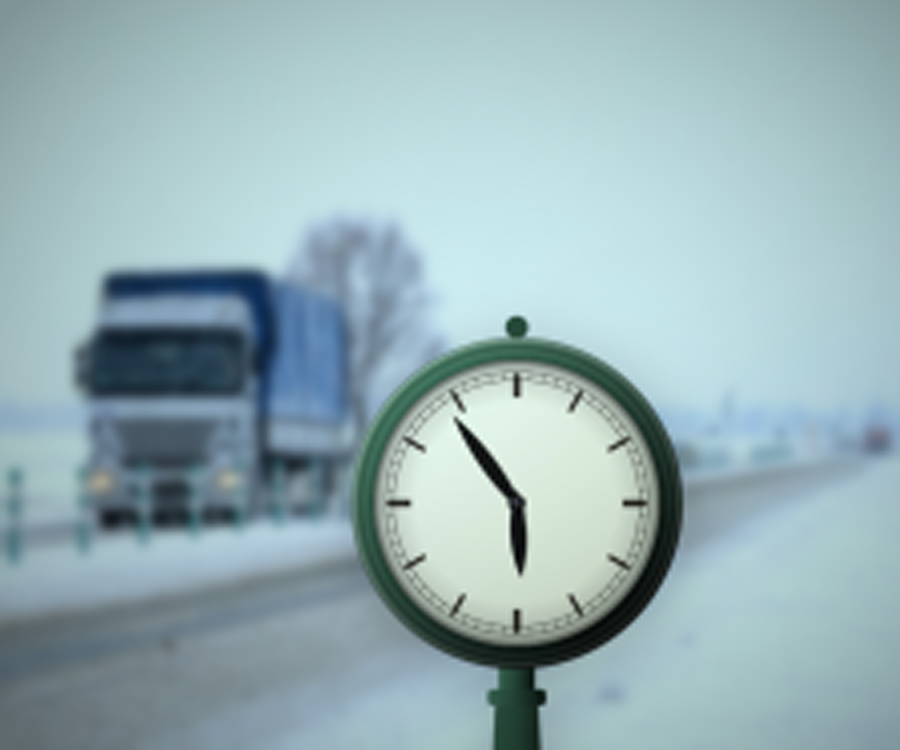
5:54
